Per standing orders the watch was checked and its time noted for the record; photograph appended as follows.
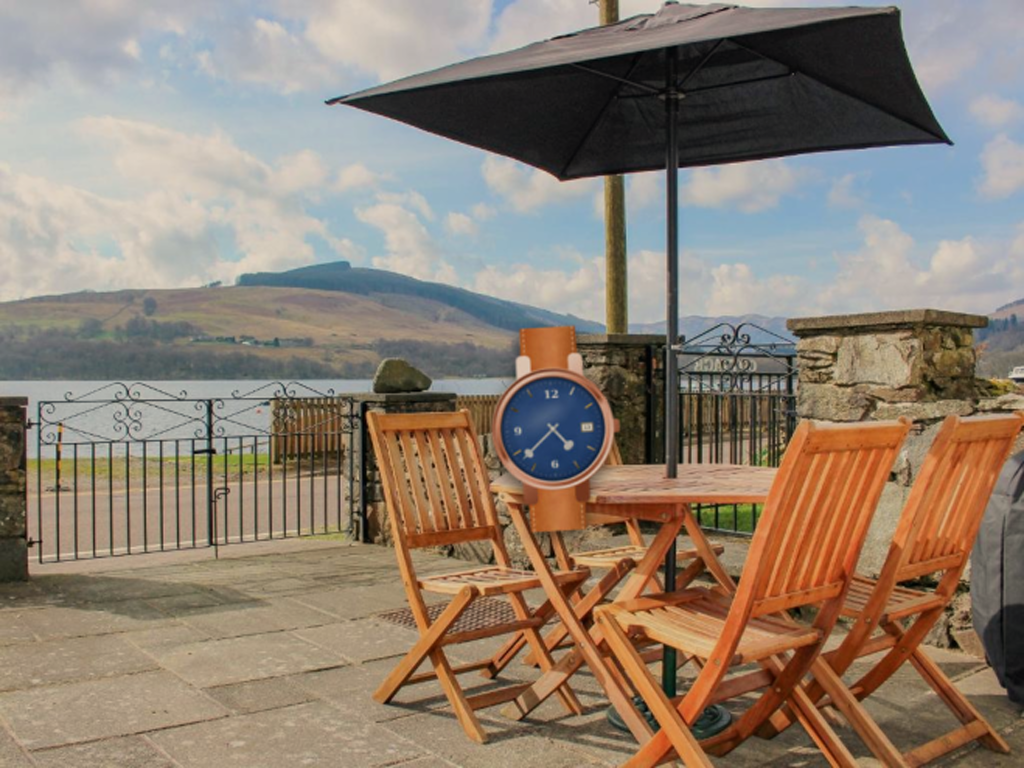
4:38
